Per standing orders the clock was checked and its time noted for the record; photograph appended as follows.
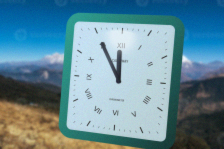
11:55
